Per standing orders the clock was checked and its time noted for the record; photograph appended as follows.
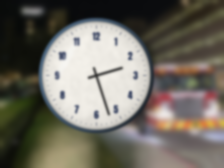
2:27
